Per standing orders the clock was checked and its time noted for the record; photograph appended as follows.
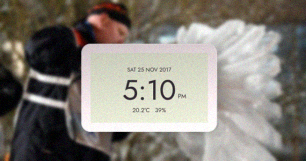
5:10
